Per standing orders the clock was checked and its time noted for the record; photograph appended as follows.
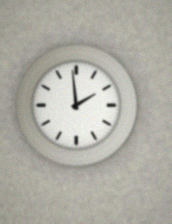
1:59
